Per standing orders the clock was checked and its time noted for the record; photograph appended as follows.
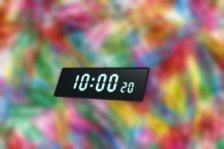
10:00:20
